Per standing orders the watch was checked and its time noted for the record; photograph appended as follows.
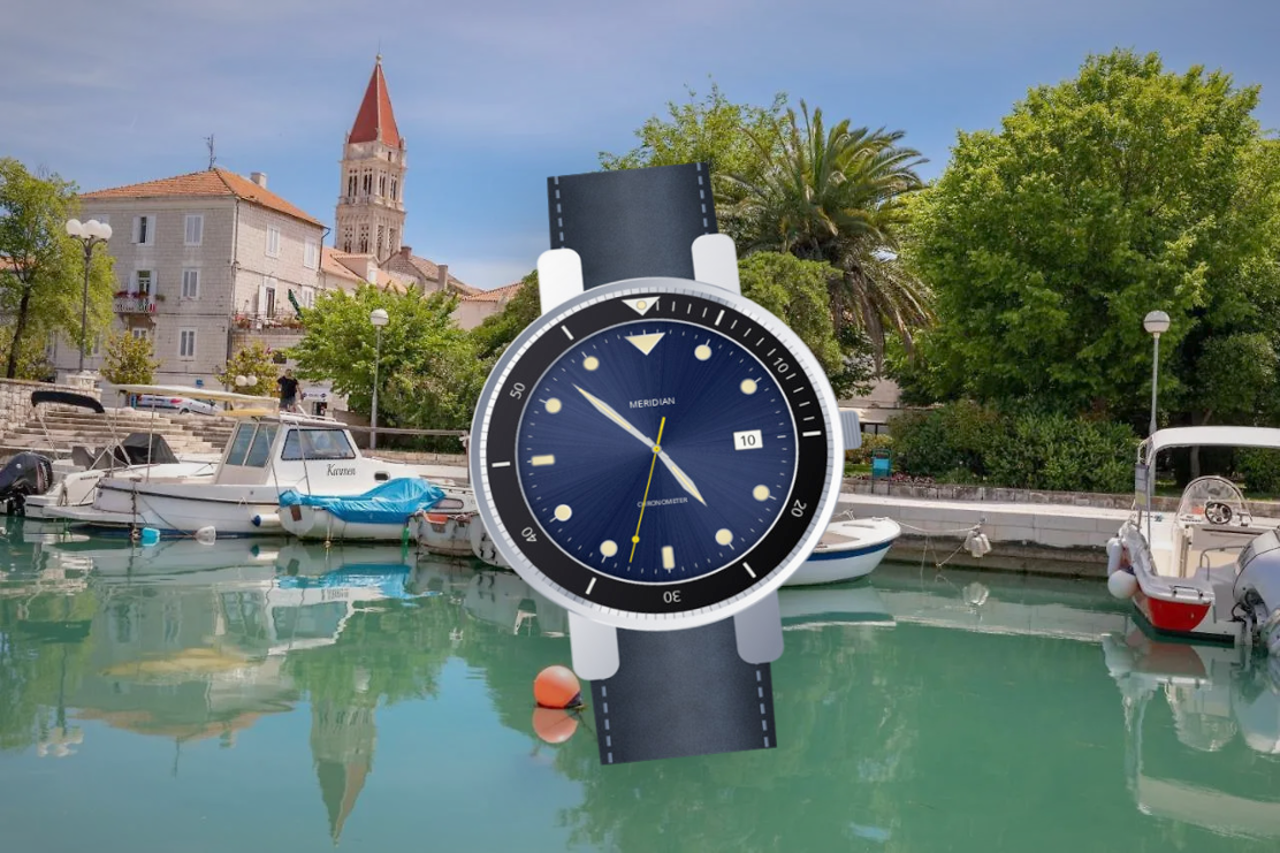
4:52:33
